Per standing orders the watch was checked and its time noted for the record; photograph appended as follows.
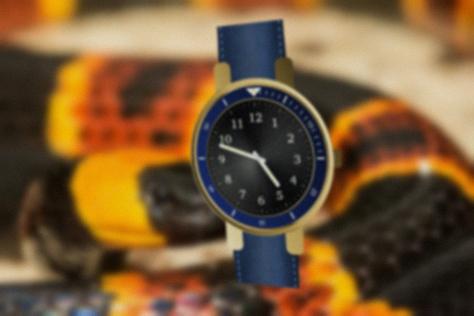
4:48
